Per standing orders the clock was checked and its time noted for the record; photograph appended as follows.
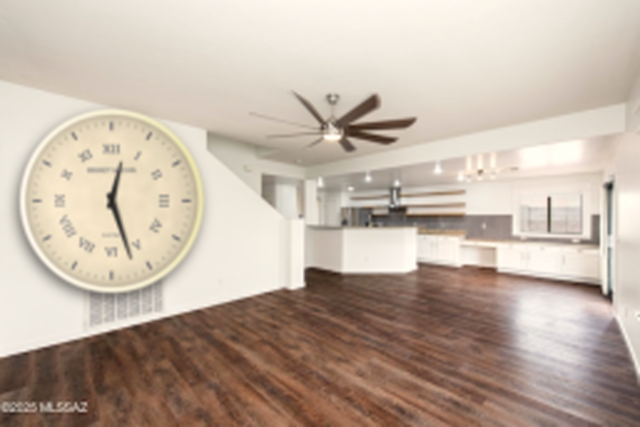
12:27
